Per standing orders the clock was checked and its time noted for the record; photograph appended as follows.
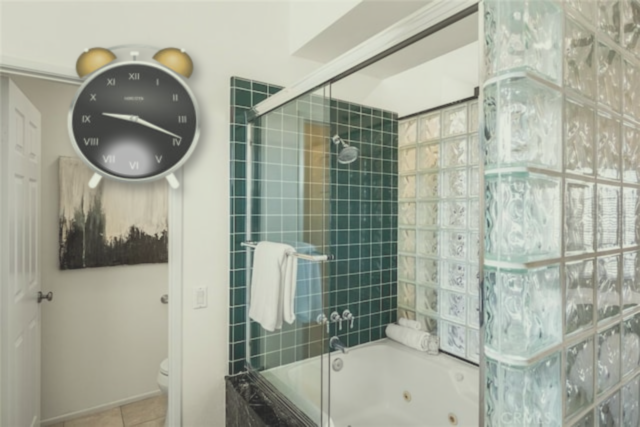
9:19
